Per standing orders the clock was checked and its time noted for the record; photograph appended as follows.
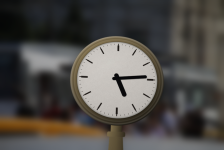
5:14
